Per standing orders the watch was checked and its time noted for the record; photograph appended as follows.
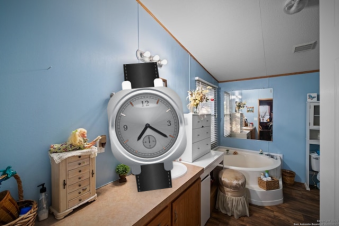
7:21
